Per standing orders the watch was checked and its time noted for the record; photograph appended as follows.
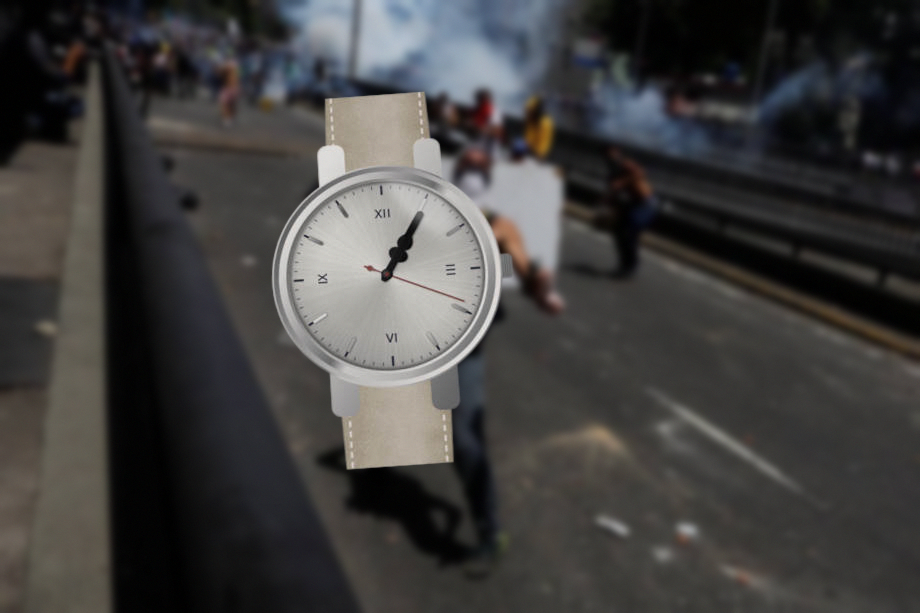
1:05:19
